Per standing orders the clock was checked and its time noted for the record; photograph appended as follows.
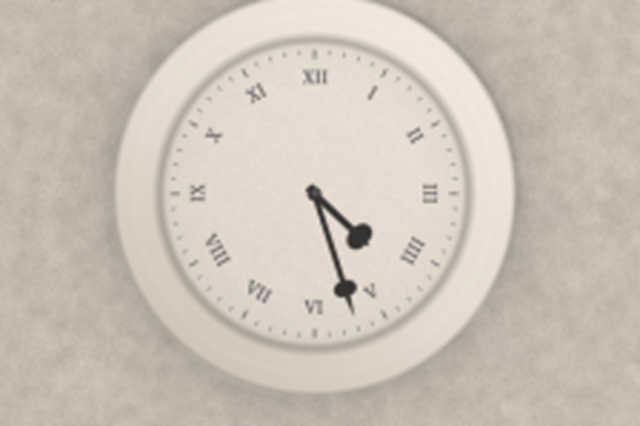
4:27
